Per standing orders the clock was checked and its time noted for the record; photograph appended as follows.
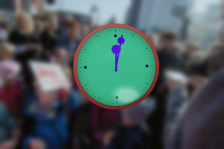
12:02
